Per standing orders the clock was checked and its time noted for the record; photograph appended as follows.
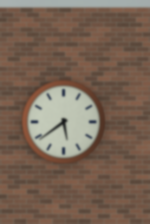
5:39
